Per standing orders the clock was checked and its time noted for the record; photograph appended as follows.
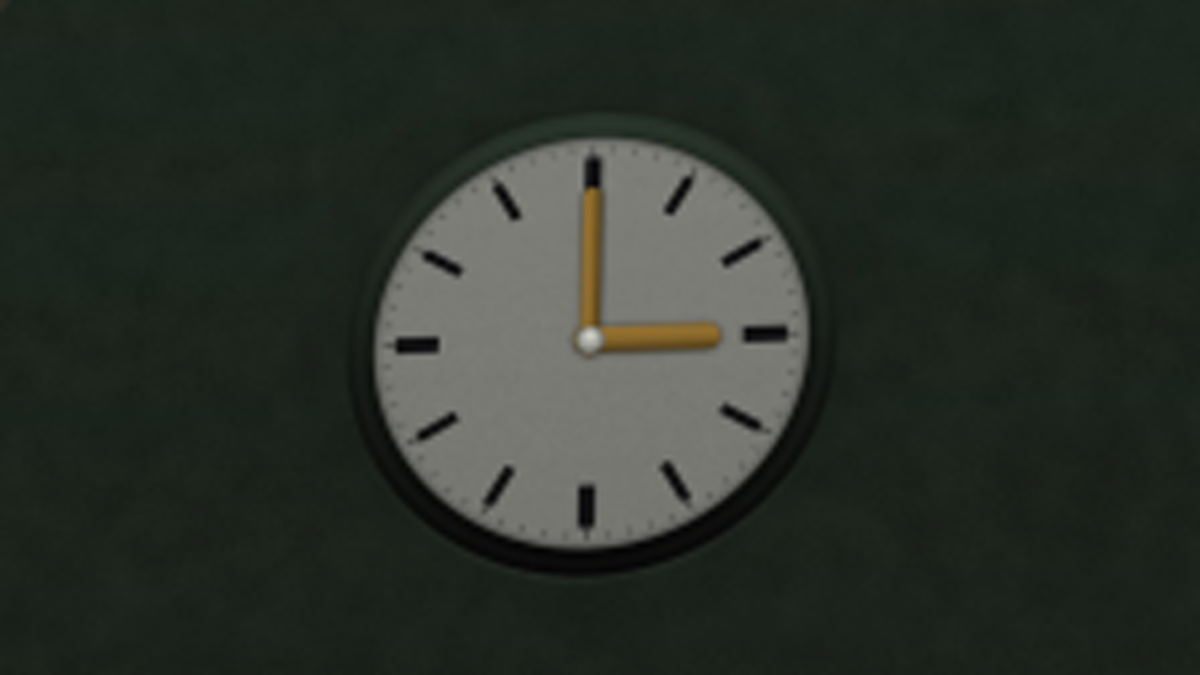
3:00
